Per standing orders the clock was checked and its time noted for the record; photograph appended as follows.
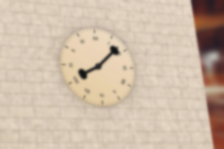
8:08
